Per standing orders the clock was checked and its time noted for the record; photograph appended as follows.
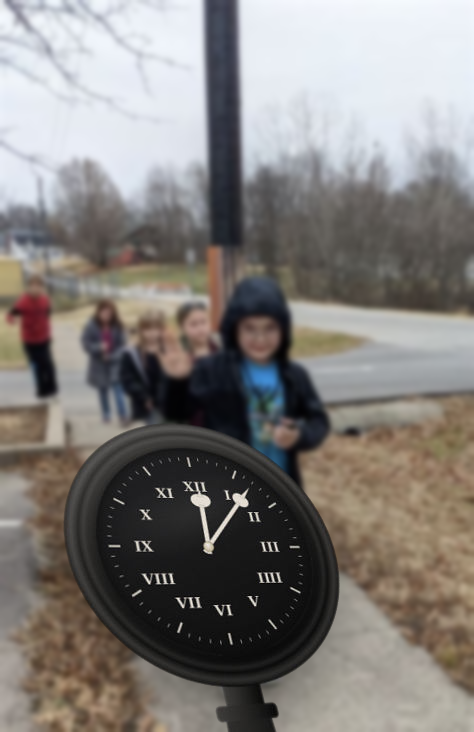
12:07
